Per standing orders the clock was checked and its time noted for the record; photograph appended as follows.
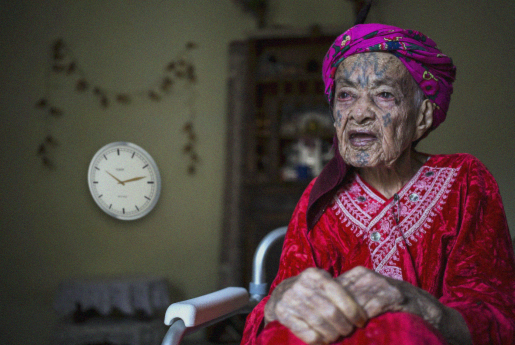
10:13
